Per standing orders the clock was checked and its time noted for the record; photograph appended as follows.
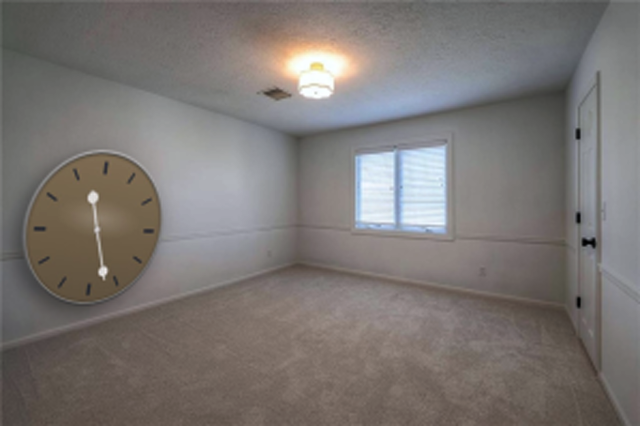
11:27
